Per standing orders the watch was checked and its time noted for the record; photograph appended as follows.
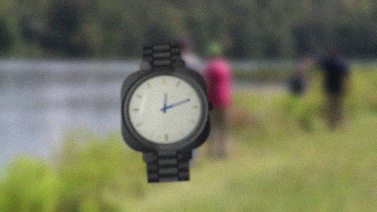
12:12
